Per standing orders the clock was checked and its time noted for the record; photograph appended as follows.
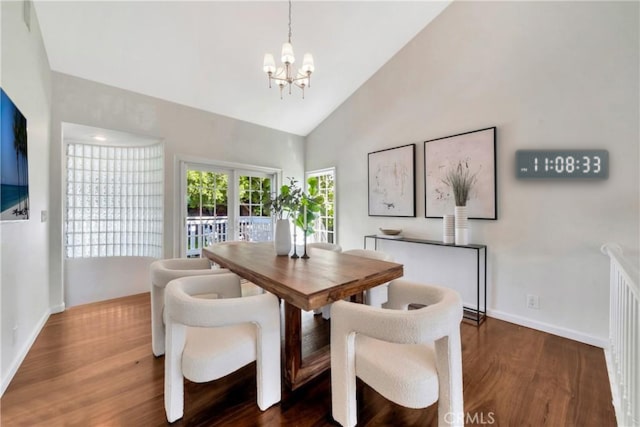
11:08:33
